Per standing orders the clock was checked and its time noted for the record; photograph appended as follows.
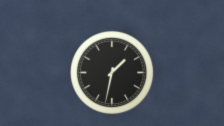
1:32
